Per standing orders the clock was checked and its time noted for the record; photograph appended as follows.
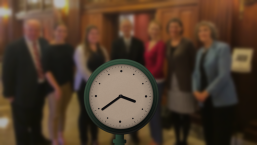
3:39
